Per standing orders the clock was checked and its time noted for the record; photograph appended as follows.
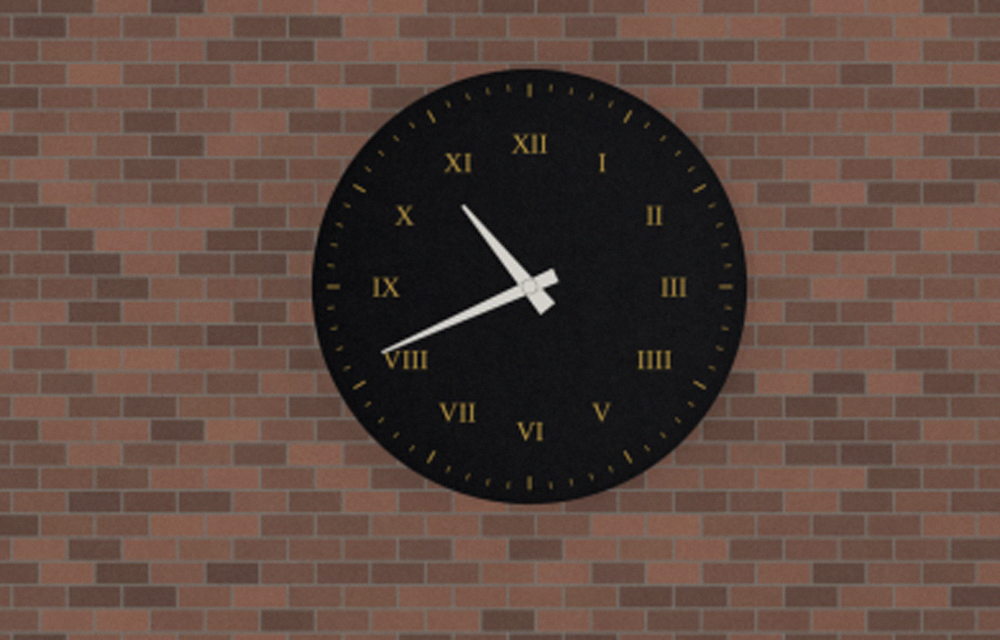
10:41
